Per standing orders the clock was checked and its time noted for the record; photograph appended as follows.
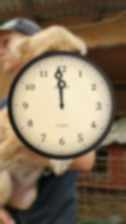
11:59
